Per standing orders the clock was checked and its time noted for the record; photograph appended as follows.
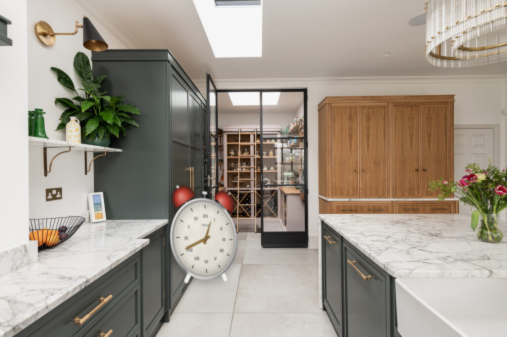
12:41
